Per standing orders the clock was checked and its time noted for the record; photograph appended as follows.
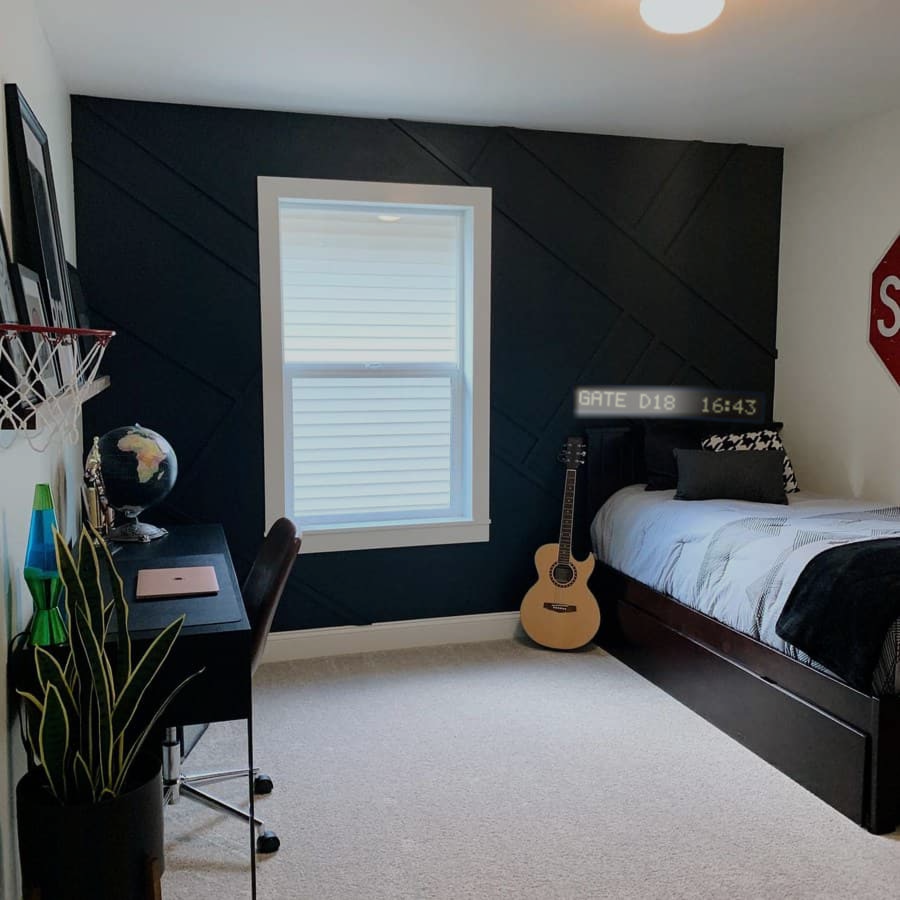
16:43
